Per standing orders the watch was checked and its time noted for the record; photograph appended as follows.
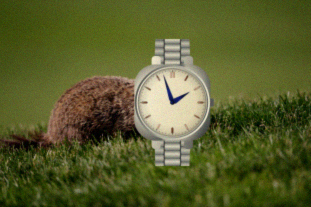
1:57
